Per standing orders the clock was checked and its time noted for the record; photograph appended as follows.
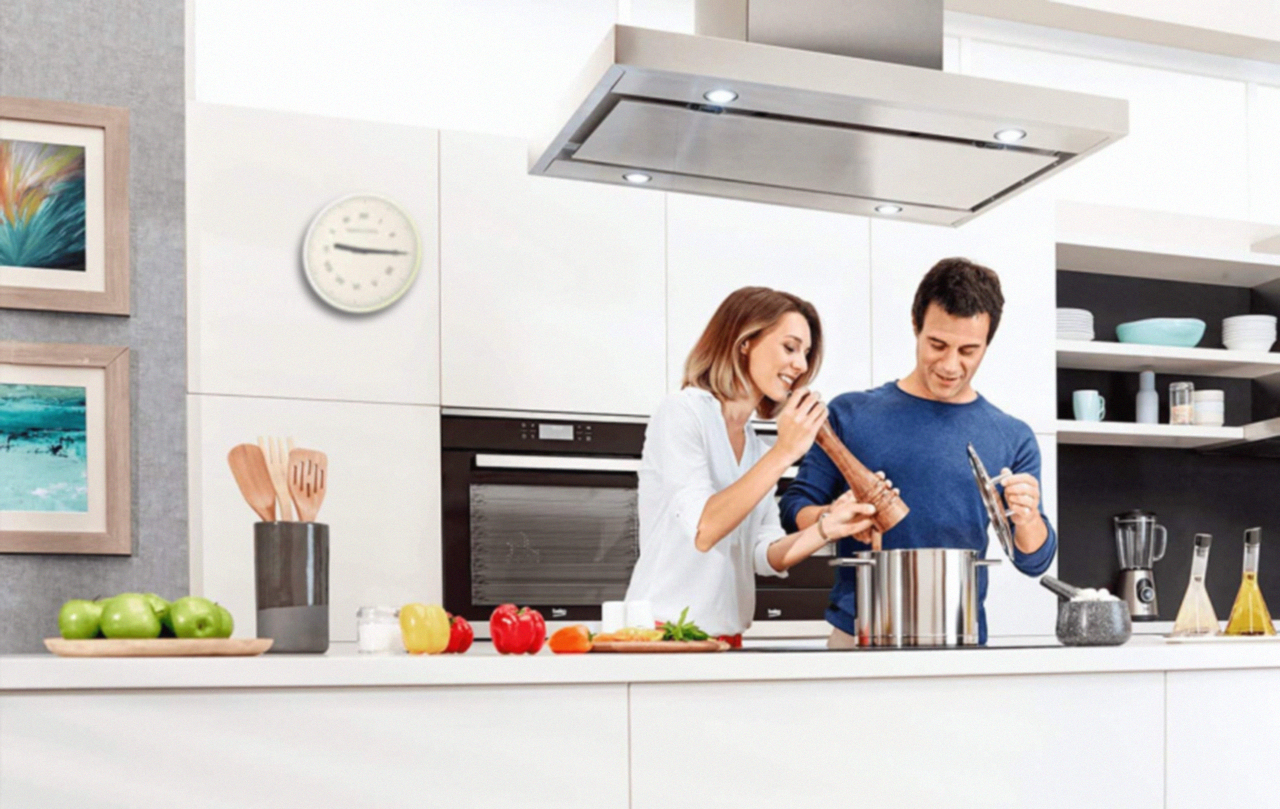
9:15
